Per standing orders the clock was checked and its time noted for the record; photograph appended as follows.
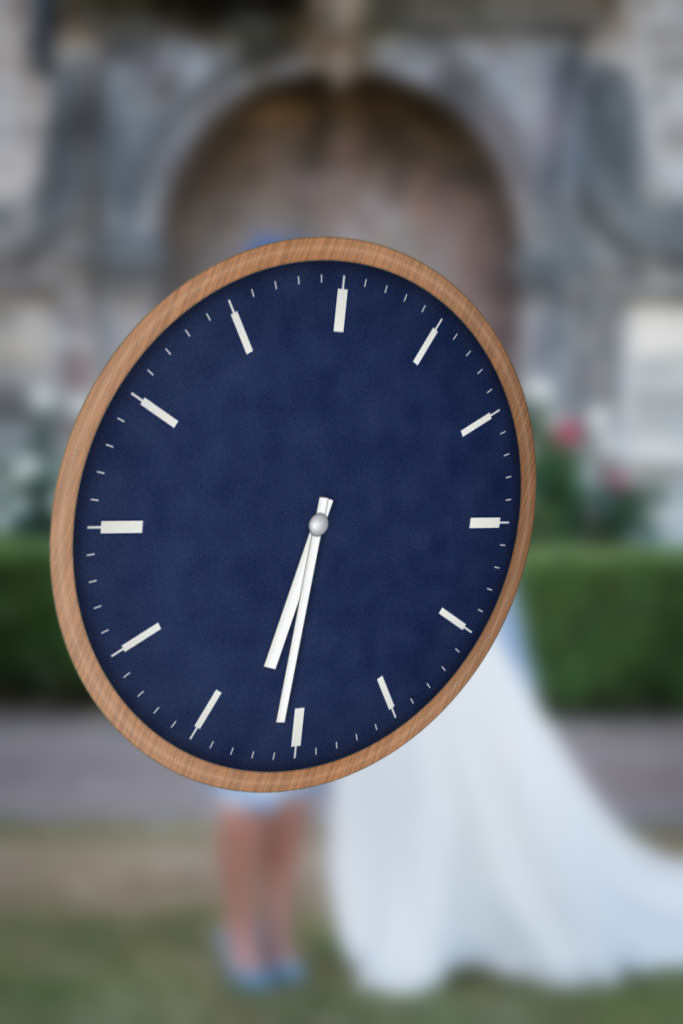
6:31
